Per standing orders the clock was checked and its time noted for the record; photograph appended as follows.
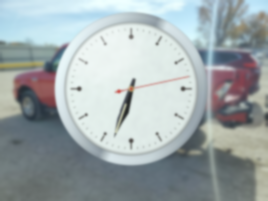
6:33:13
